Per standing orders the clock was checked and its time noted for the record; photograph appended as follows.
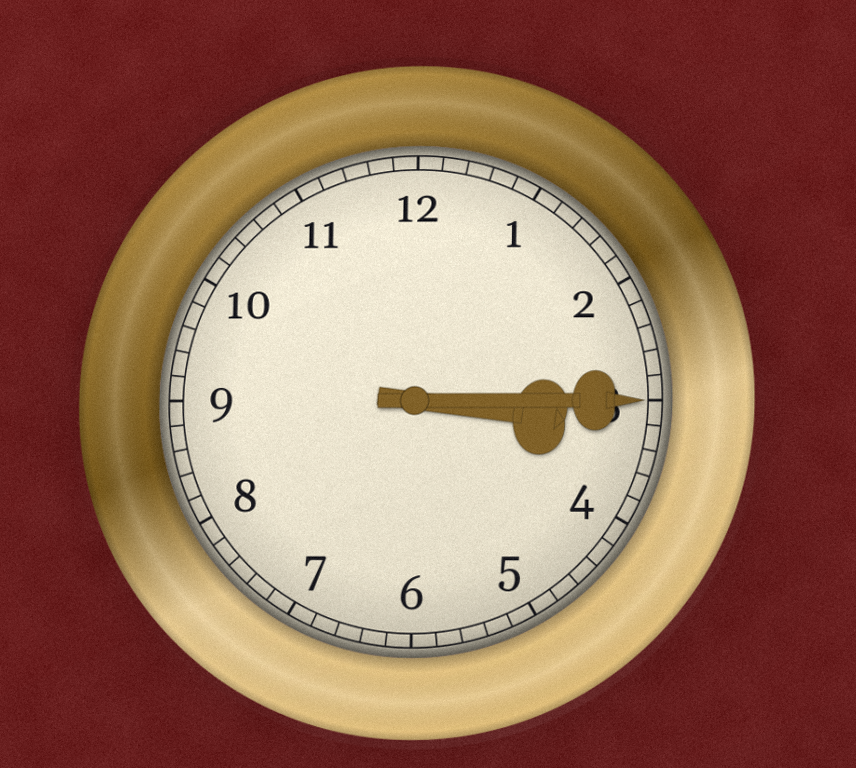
3:15
